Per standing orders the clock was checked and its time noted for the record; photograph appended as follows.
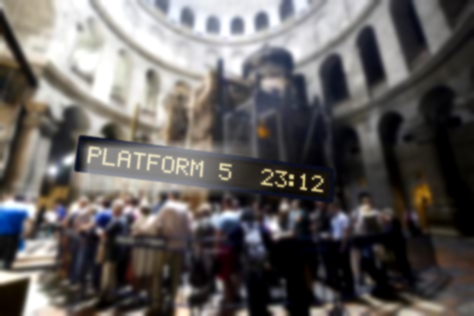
23:12
